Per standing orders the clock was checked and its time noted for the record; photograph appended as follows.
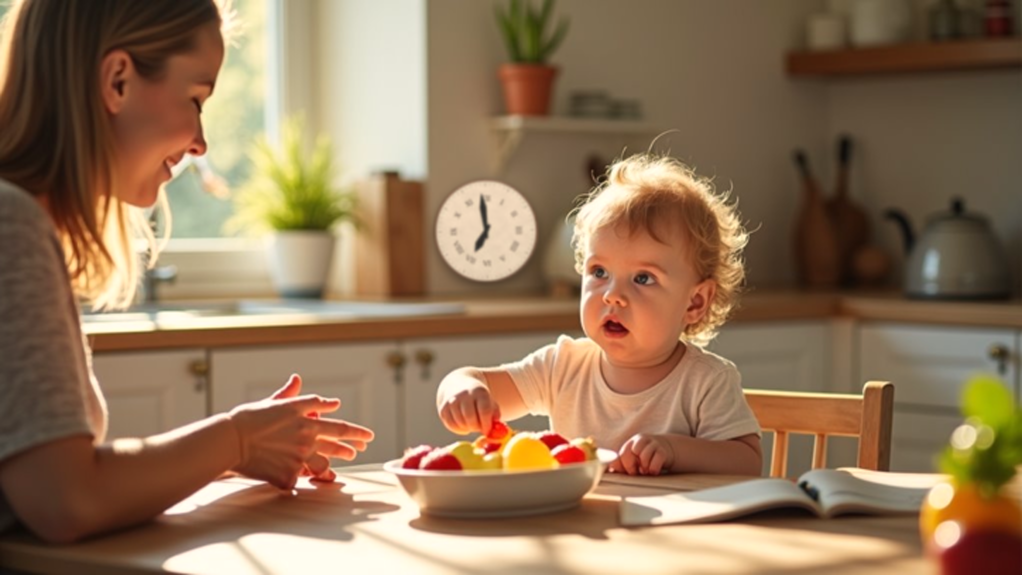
6:59
